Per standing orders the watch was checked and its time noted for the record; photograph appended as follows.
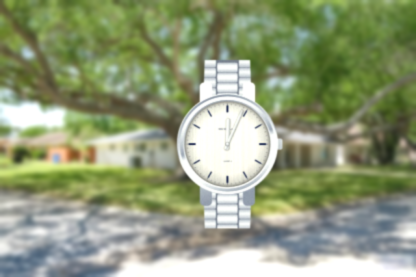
12:04
